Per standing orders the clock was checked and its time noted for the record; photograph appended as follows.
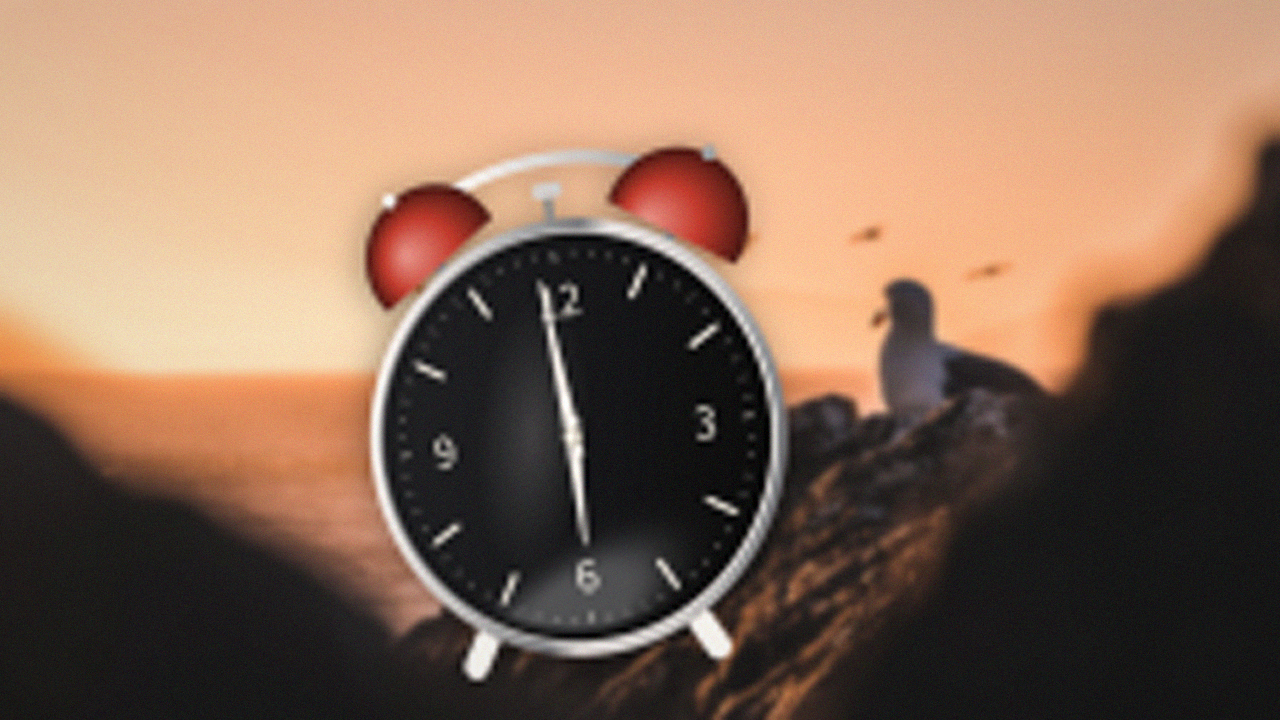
5:59
